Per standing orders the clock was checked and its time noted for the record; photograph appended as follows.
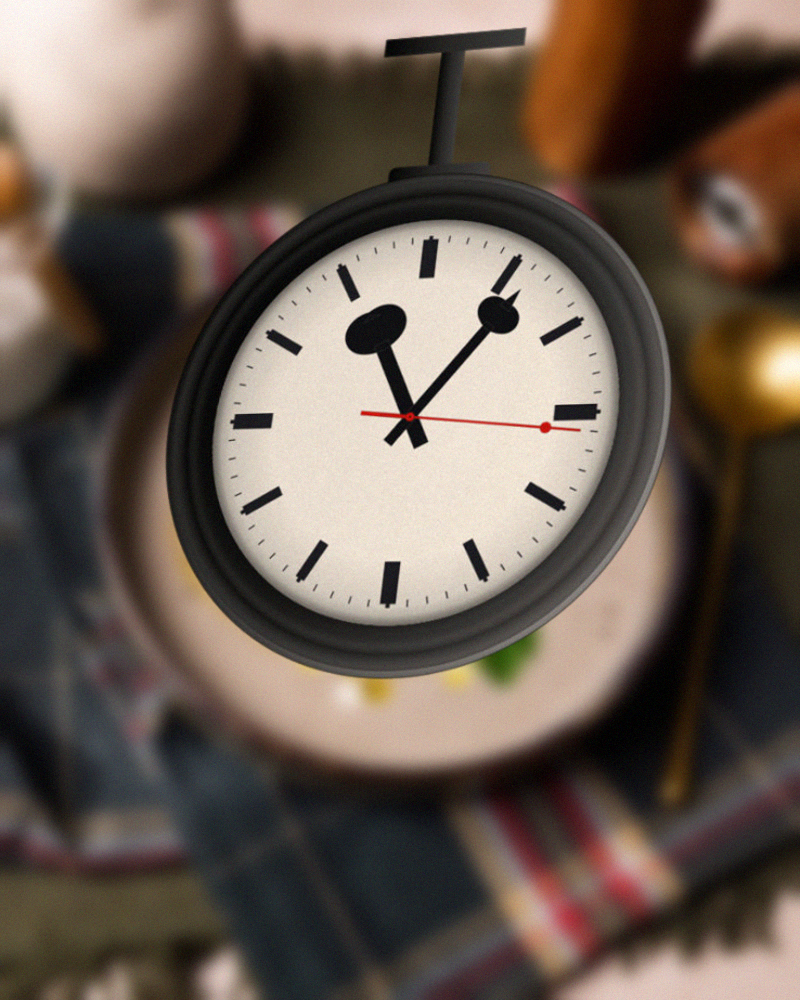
11:06:16
